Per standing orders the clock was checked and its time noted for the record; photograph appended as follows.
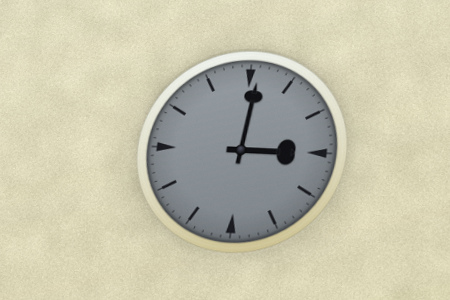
3:01
